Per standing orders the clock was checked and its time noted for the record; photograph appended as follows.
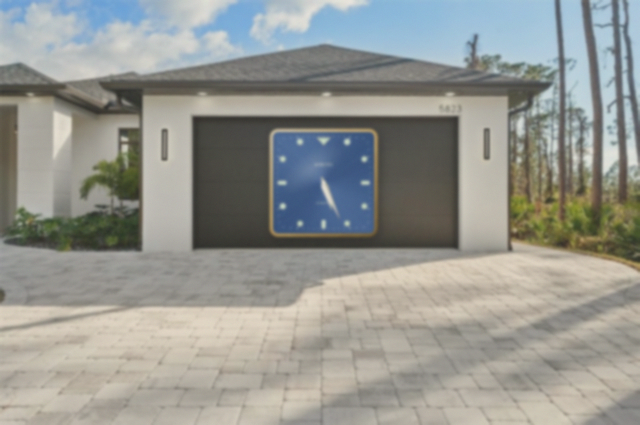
5:26
